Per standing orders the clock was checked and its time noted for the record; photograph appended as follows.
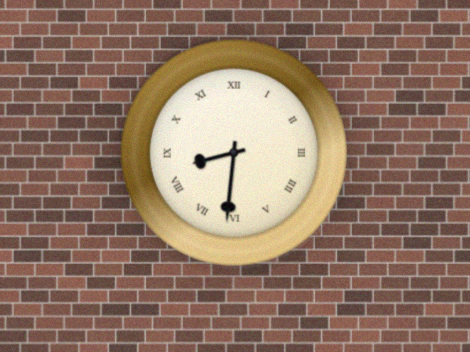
8:31
